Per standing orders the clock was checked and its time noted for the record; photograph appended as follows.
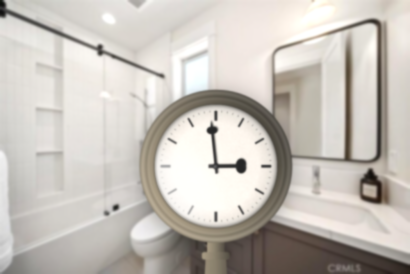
2:59
